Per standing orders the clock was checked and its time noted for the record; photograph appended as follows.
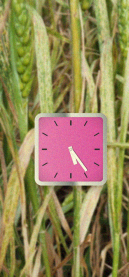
5:24
